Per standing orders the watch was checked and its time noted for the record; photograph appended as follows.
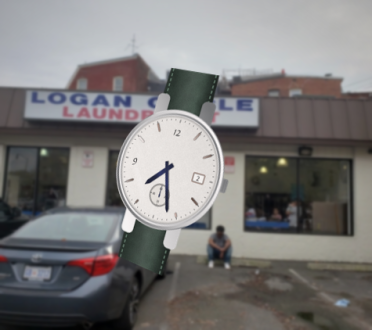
7:27
